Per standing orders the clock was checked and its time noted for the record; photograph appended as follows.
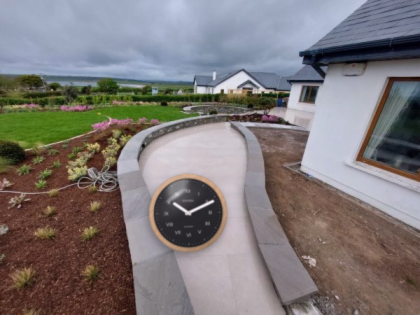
10:11
